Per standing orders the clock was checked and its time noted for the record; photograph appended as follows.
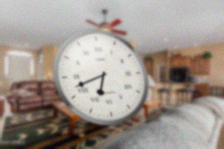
6:42
